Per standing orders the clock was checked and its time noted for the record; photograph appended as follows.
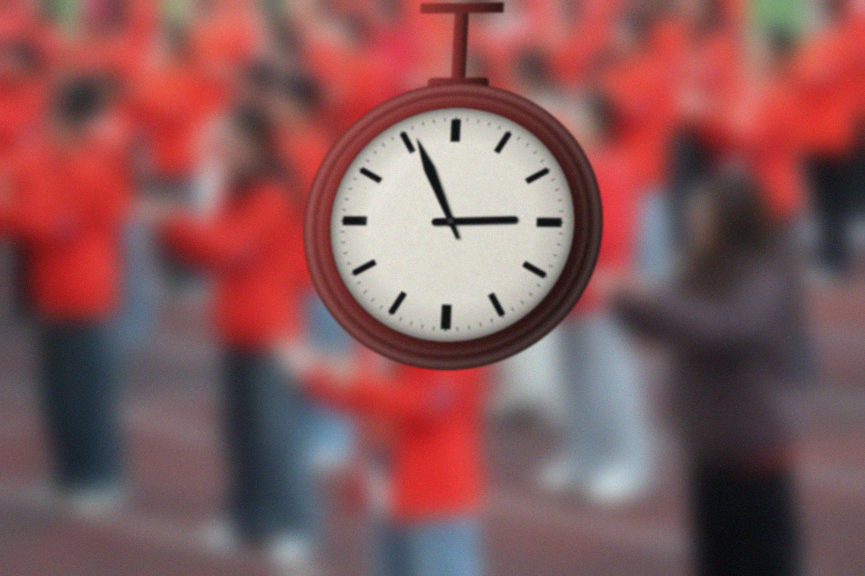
2:56
